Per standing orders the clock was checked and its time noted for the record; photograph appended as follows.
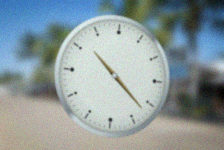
10:22
